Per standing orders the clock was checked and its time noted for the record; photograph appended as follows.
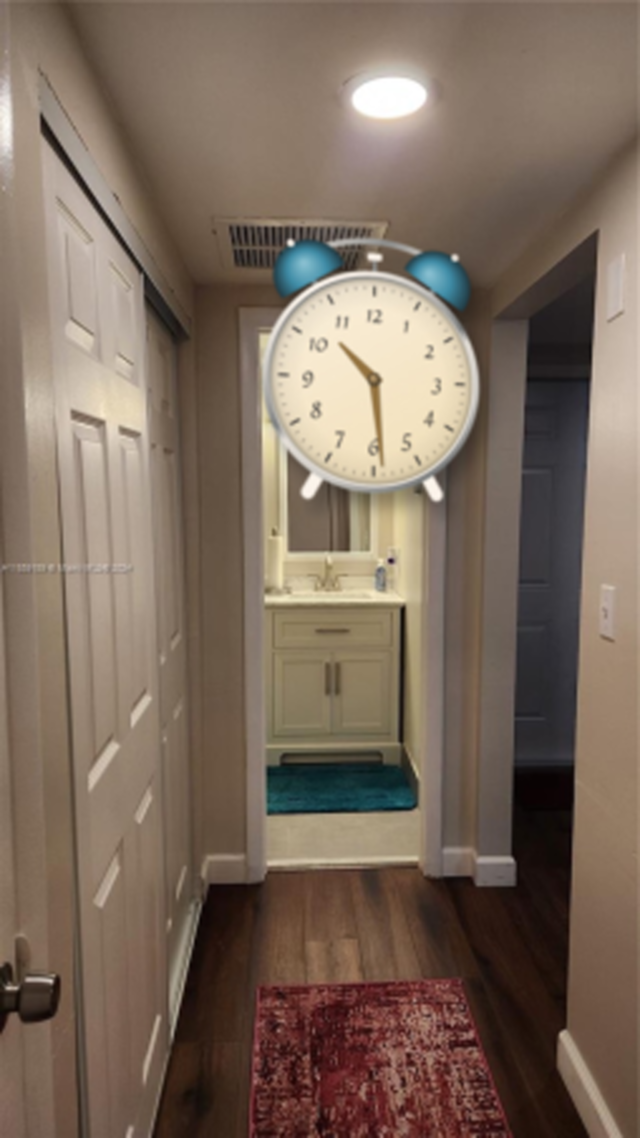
10:29
